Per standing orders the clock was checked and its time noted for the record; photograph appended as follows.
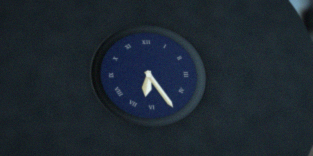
6:25
